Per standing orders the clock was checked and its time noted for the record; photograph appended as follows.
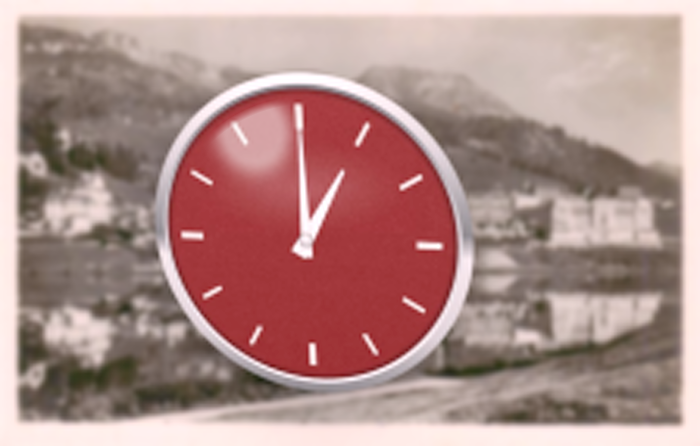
1:00
